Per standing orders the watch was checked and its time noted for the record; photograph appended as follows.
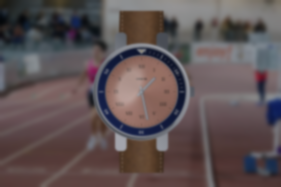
1:28
